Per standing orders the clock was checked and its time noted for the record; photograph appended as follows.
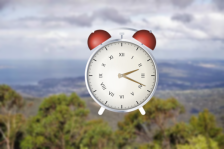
2:19
